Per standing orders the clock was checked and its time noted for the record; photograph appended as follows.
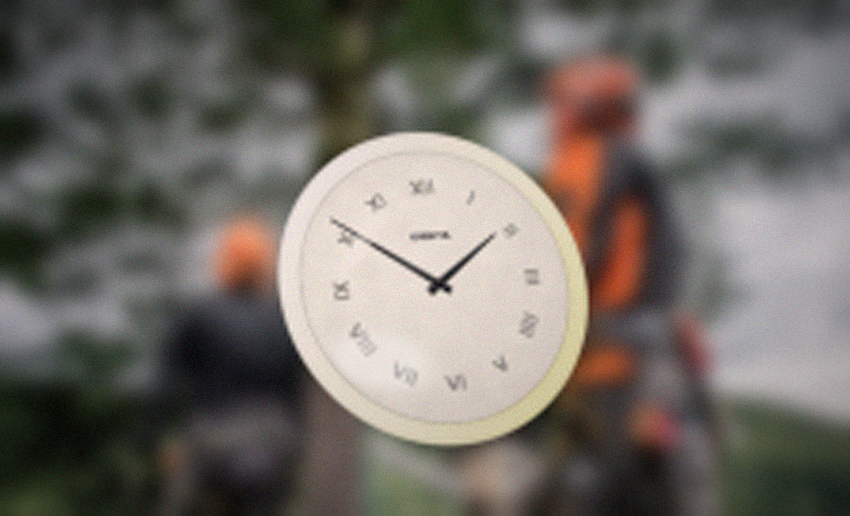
1:51
